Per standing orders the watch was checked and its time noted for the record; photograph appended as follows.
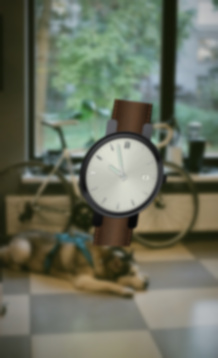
9:57
